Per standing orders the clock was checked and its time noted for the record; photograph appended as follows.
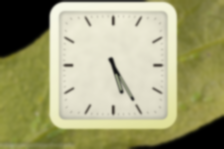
5:25
